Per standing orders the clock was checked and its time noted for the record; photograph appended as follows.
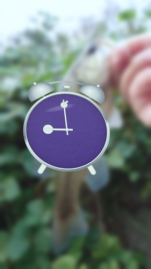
8:59
